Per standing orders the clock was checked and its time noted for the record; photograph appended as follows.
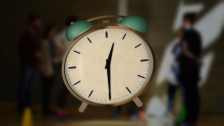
12:30
